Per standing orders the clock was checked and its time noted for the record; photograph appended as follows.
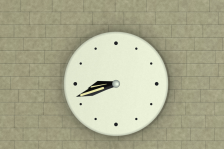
8:42
